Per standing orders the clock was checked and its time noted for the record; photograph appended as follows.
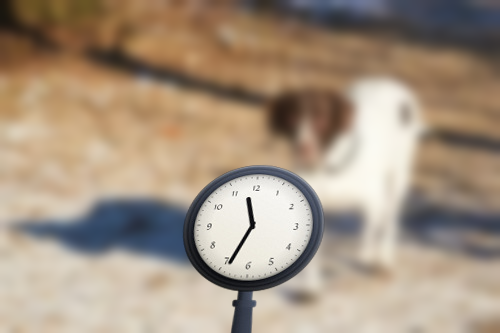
11:34
